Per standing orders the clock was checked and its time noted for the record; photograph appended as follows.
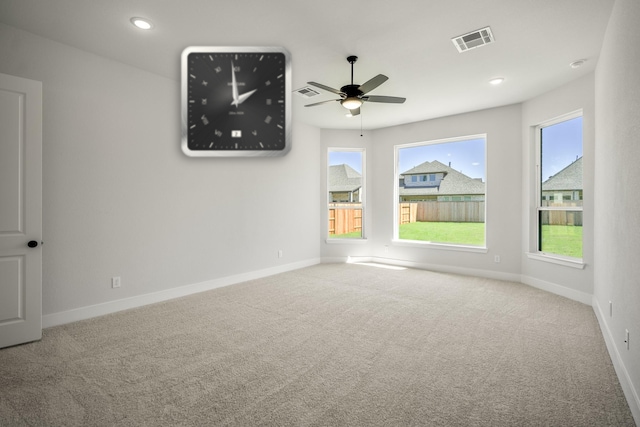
1:59
